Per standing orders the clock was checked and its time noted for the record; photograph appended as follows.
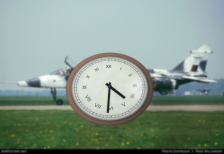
4:31
